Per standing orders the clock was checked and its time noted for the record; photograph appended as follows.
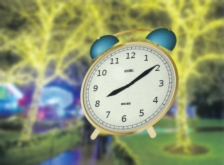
8:09
